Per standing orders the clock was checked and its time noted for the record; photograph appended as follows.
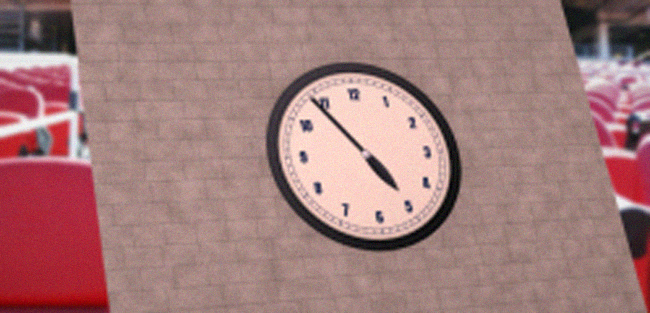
4:54
